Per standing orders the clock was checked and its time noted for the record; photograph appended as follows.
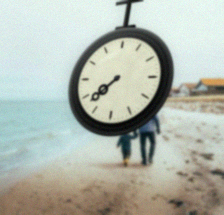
7:38
